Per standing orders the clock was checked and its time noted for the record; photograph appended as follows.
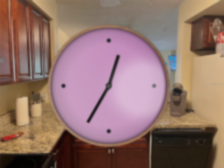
12:35
